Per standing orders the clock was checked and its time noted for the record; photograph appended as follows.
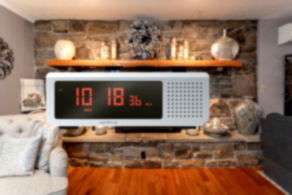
10:18
